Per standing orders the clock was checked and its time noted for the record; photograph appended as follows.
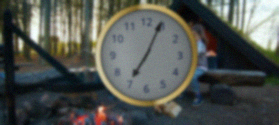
7:04
